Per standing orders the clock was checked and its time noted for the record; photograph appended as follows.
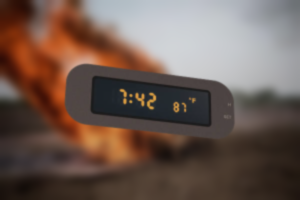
7:42
